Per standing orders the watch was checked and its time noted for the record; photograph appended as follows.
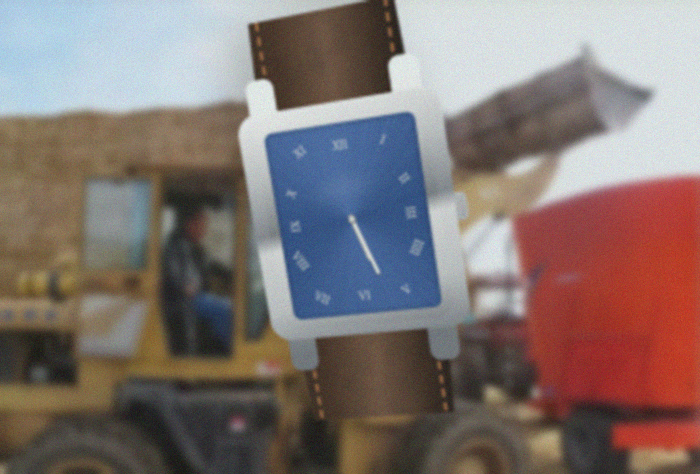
5:27
